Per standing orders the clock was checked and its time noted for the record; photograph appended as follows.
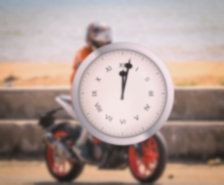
12:02
